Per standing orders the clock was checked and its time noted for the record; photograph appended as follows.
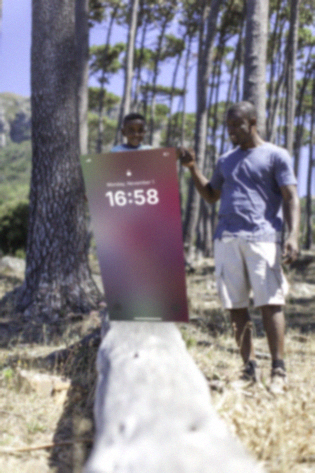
16:58
